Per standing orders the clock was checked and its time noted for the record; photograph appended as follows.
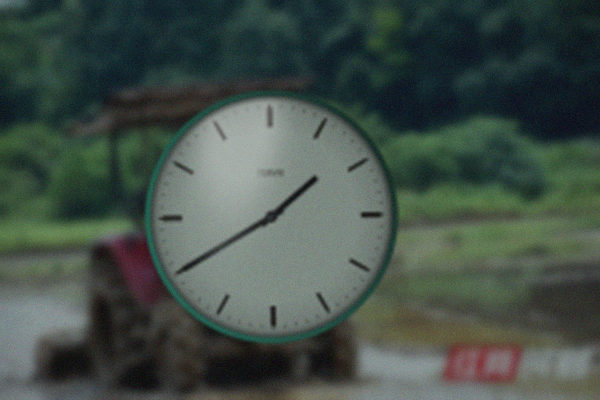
1:40
